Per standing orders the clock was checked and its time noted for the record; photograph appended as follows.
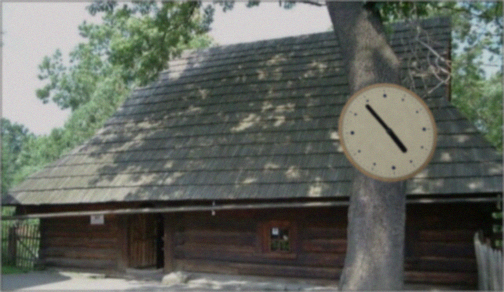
4:54
